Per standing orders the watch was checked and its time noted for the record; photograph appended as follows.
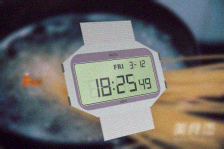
18:25:49
